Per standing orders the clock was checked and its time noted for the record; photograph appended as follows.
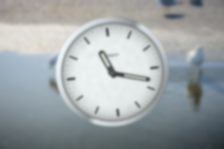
11:18
